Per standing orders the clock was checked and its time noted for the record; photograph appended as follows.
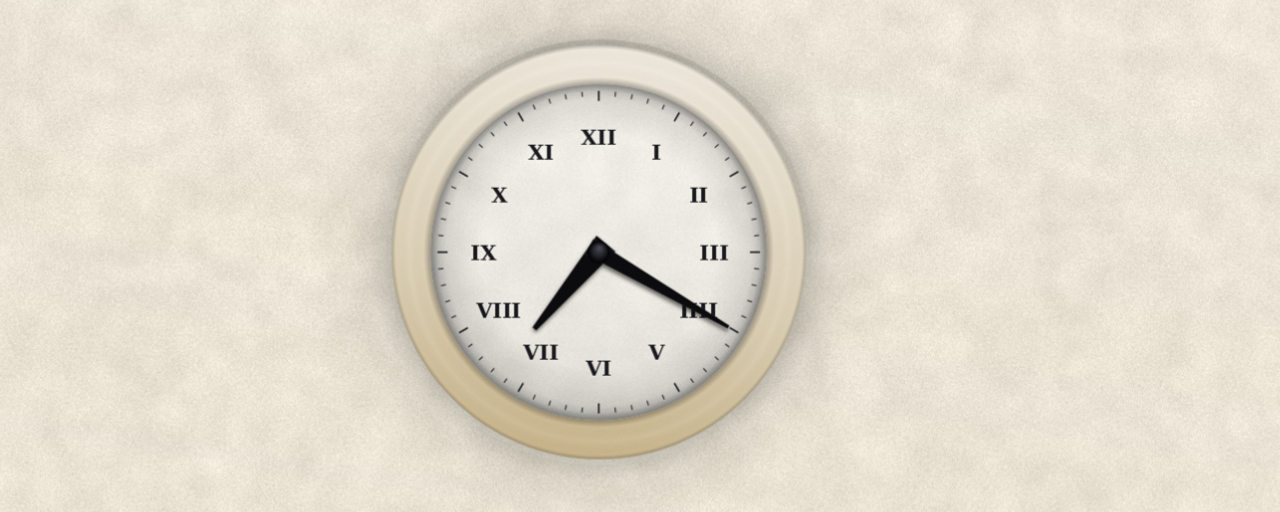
7:20
